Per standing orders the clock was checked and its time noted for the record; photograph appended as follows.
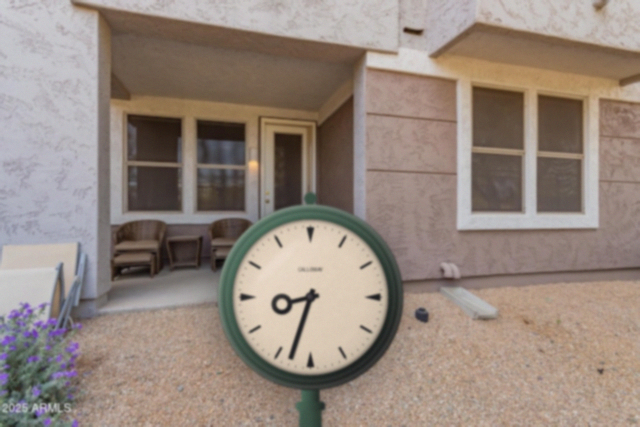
8:33
